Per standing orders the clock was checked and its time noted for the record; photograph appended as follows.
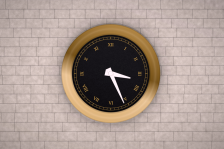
3:26
